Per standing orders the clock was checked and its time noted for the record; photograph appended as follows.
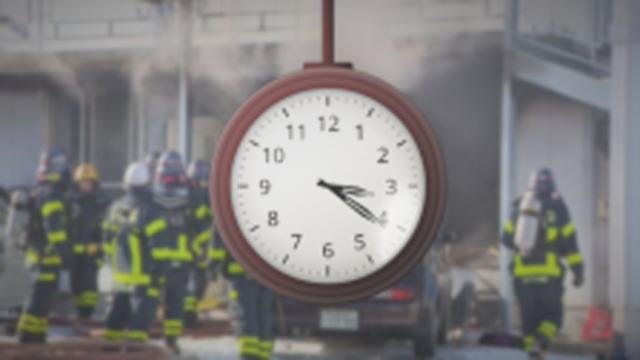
3:21
